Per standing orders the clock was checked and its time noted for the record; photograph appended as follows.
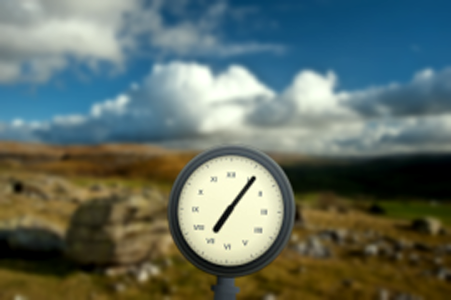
7:06
